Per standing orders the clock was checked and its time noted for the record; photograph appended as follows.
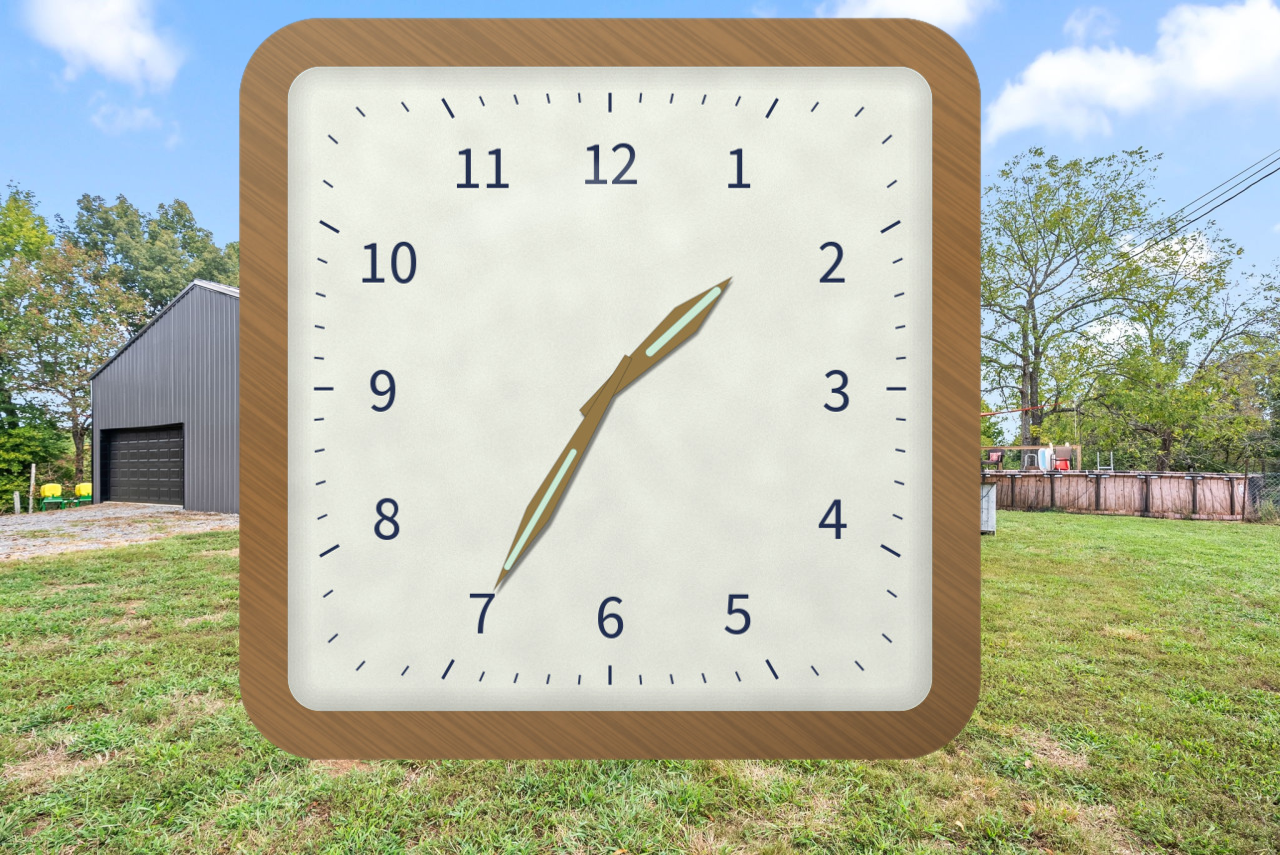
1:35
